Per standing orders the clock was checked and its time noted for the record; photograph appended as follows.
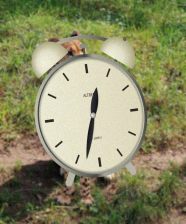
12:33
